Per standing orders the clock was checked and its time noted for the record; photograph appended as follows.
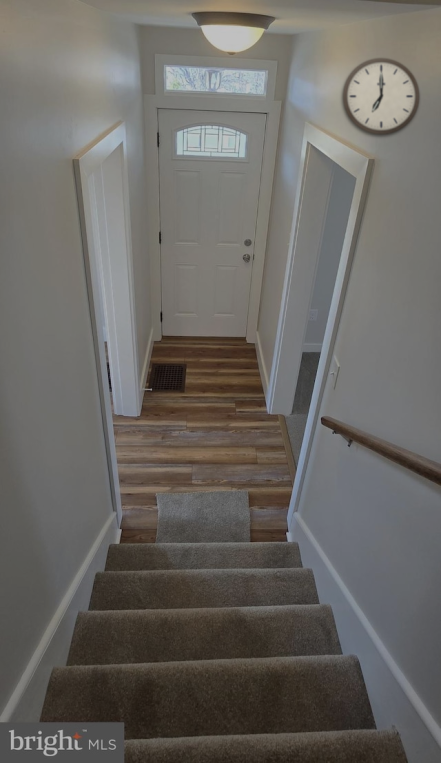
7:00
